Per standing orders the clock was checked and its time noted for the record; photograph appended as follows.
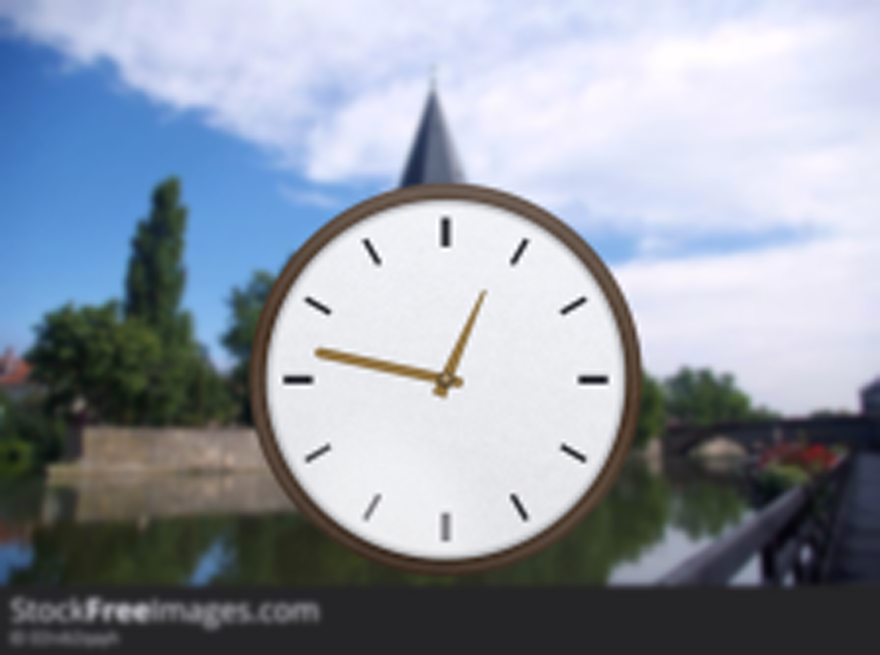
12:47
